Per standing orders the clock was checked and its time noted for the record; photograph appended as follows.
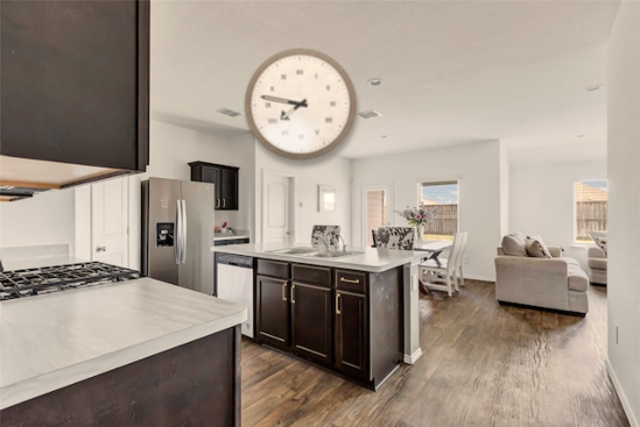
7:47
